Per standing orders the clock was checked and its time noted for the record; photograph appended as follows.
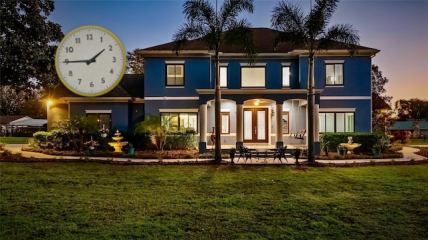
1:45
